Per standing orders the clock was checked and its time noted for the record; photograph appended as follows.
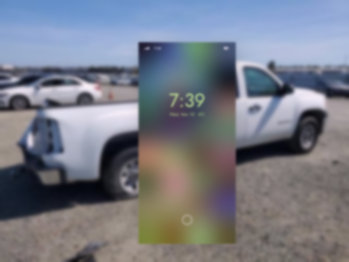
7:39
